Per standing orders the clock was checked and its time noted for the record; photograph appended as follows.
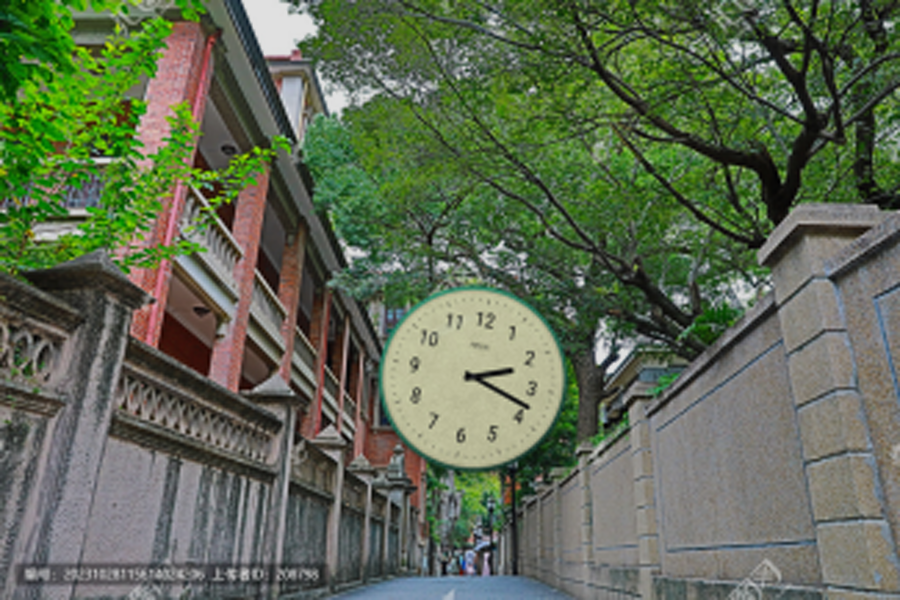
2:18
